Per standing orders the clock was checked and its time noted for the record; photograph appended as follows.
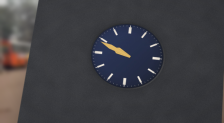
9:49
